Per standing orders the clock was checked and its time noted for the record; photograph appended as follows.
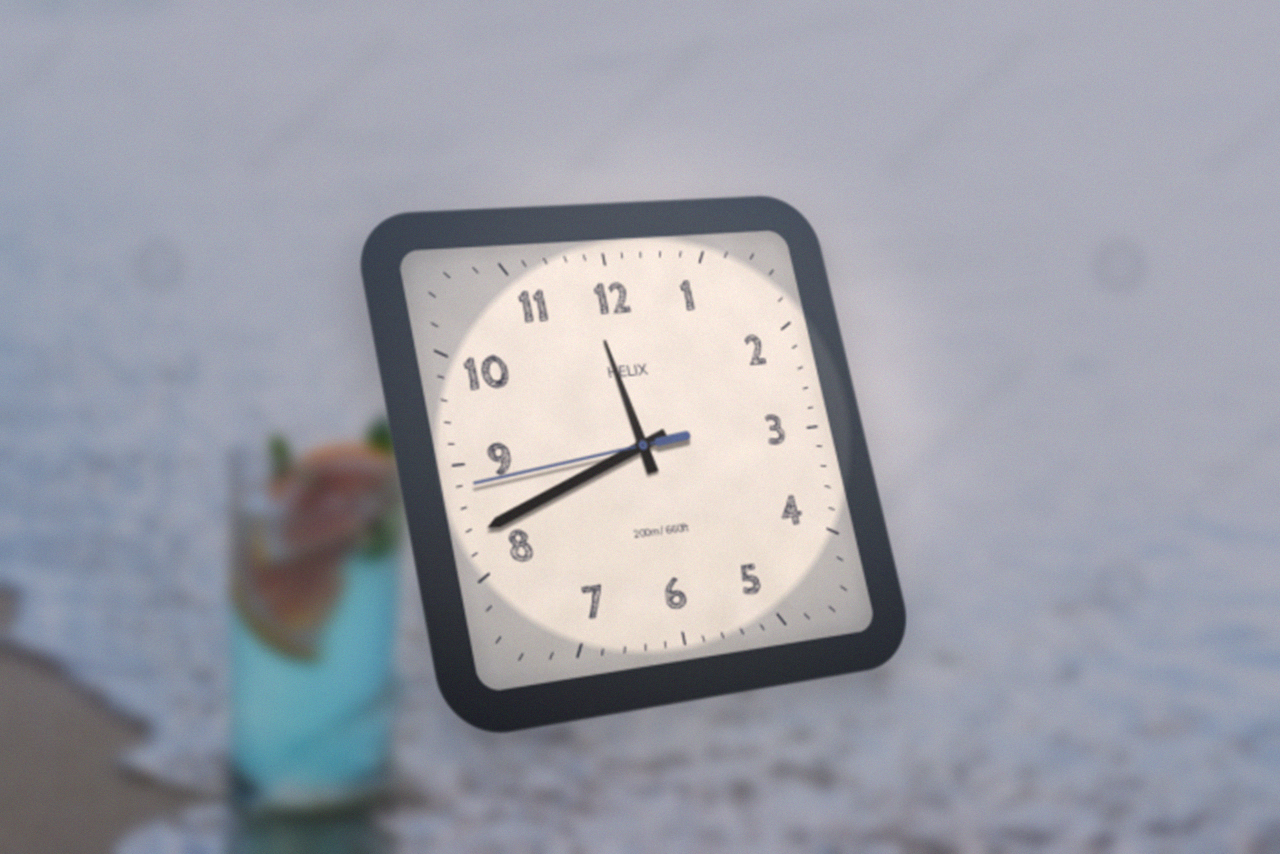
11:41:44
